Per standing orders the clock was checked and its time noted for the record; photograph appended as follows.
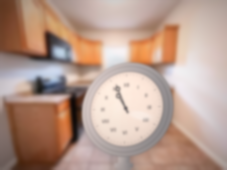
10:56
